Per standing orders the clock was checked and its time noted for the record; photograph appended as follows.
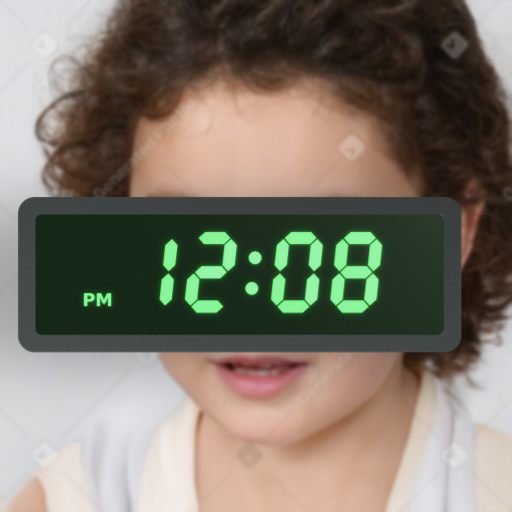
12:08
